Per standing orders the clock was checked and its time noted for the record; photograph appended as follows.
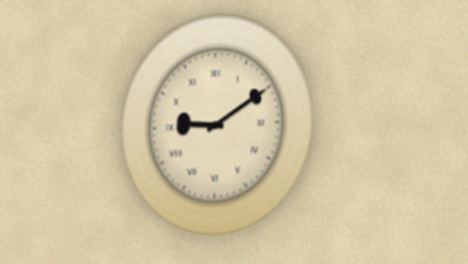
9:10
